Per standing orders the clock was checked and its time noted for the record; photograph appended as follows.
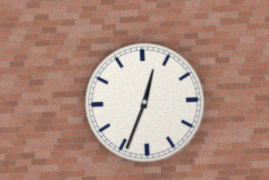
12:34
